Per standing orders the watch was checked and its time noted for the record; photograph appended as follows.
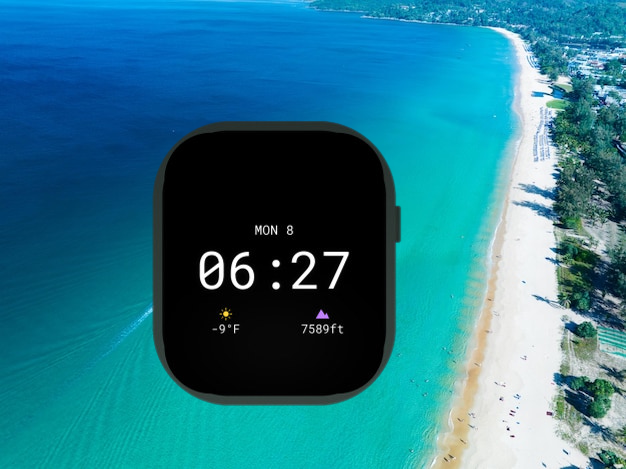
6:27
